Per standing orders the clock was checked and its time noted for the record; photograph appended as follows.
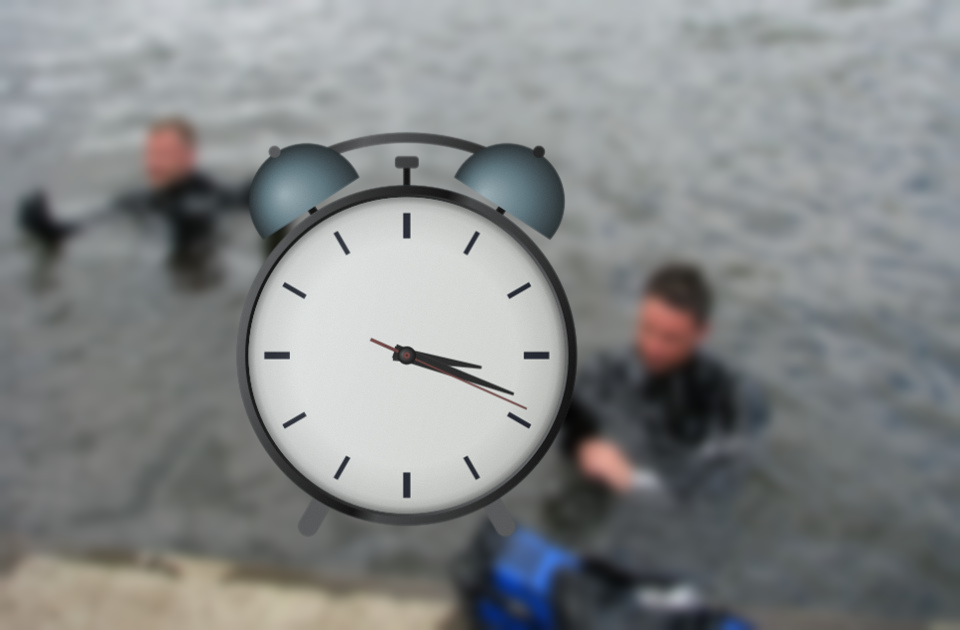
3:18:19
